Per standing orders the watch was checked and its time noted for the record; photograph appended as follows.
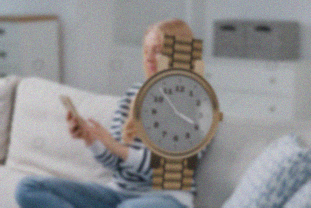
3:53
